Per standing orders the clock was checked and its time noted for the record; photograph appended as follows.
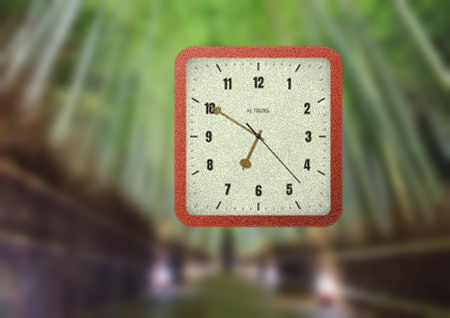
6:50:23
